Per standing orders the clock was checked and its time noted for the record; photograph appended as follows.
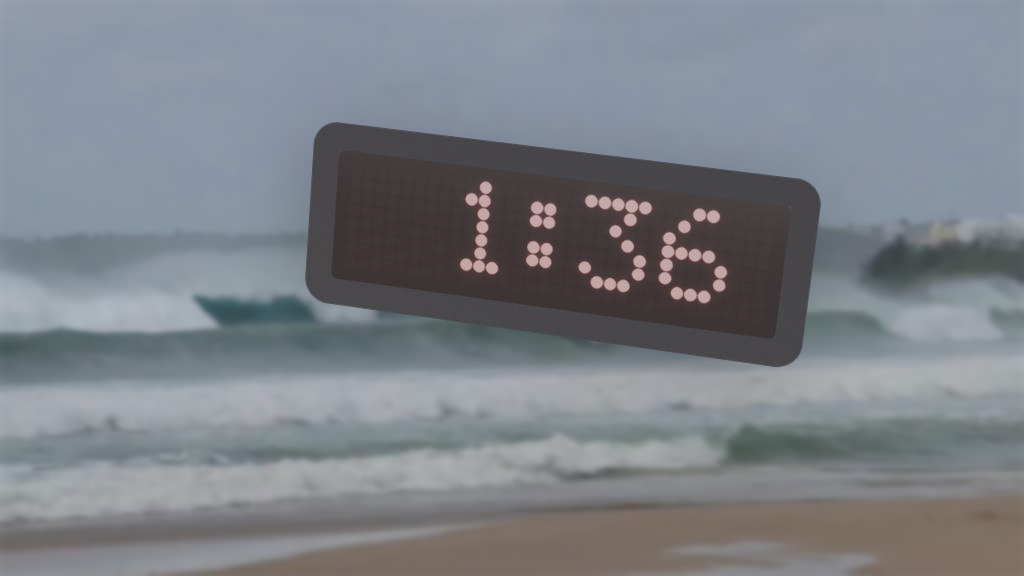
1:36
